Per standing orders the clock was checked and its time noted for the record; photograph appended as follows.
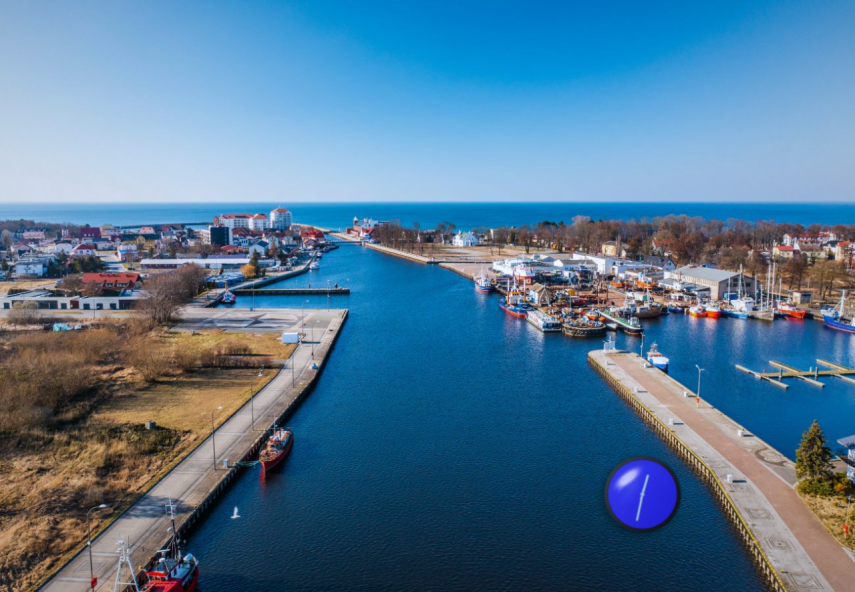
12:32
